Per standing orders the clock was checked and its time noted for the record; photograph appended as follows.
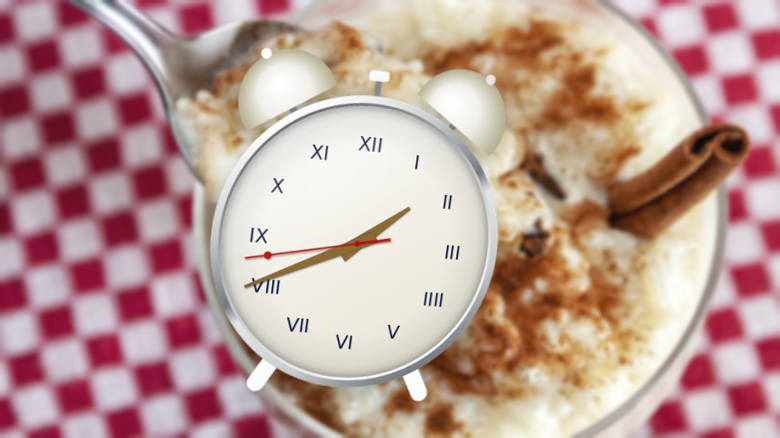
1:40:43
